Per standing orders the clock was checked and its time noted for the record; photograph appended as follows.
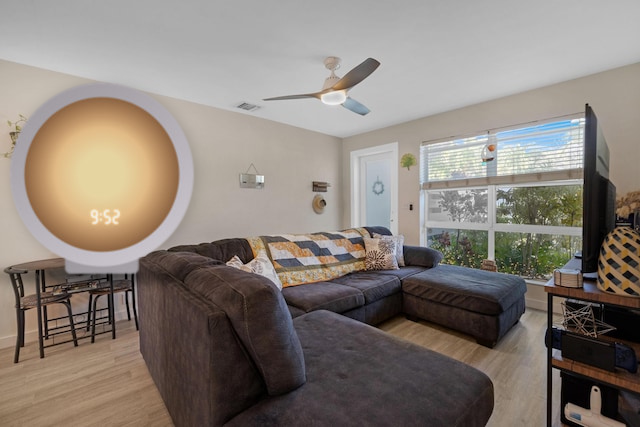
9:52
